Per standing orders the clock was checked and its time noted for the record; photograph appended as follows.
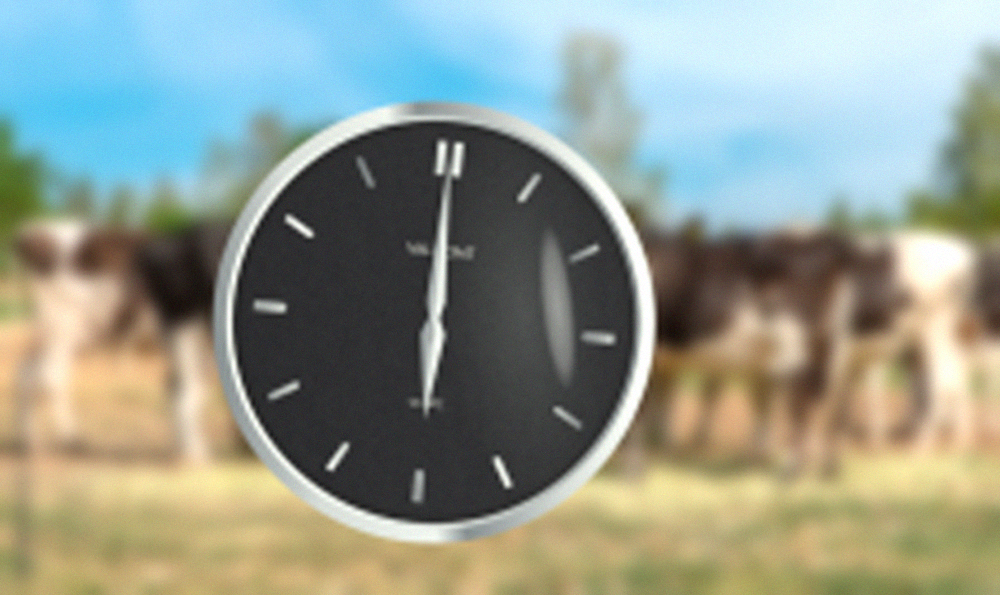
6:00
